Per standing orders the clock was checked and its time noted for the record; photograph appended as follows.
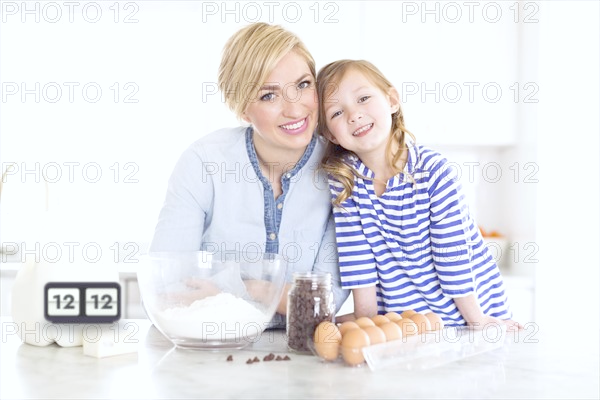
12:12
